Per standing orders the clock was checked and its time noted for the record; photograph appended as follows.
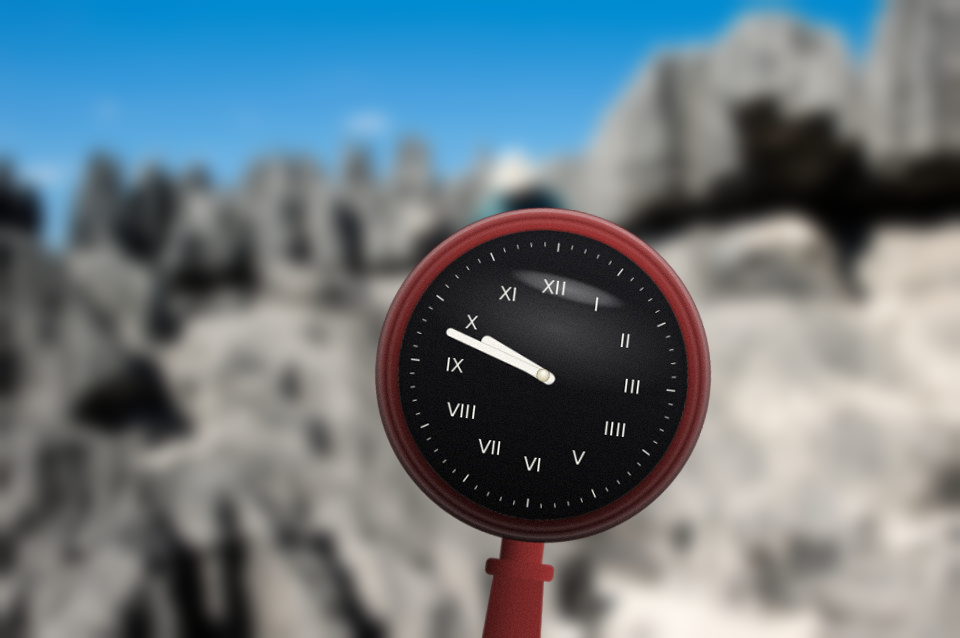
9:48
